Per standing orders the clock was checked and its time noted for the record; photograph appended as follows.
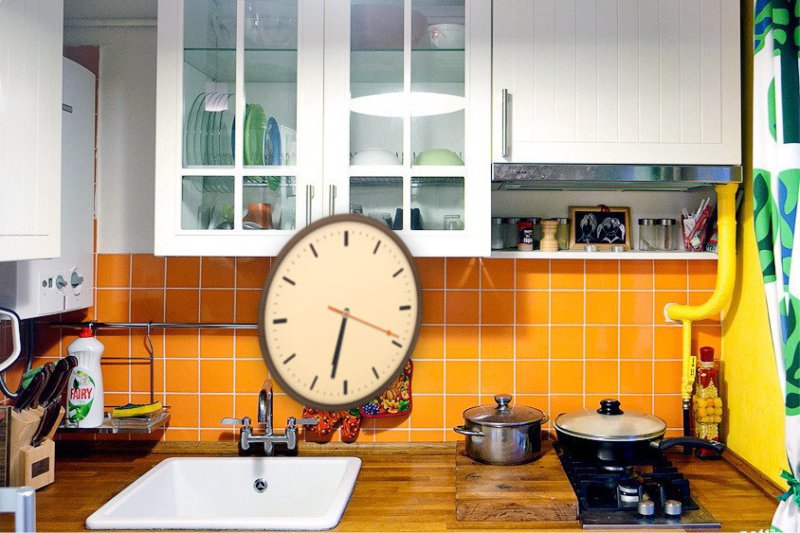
6:32:19
